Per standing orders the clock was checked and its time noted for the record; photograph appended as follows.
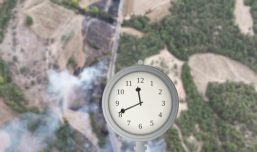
11:41
